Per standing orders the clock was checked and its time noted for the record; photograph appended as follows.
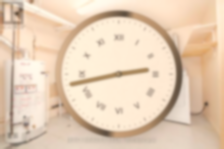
2:43
